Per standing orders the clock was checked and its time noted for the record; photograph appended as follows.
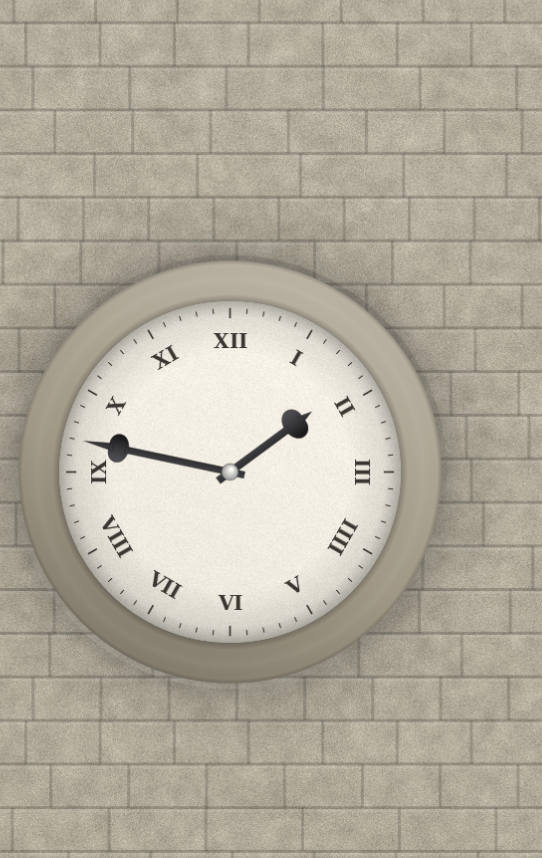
1:47
